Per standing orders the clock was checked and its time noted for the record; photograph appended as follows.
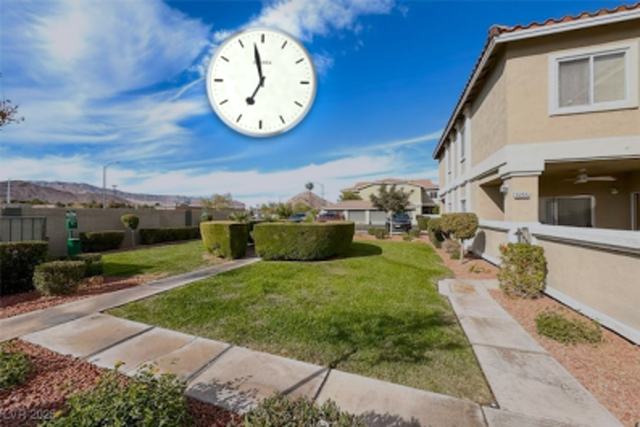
6:58
